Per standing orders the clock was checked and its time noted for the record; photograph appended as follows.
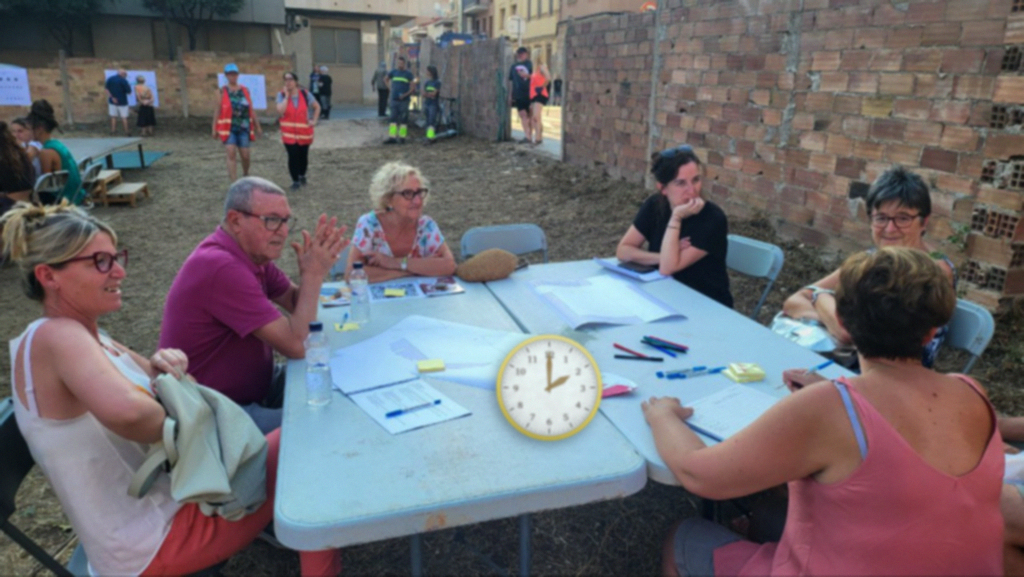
2:00
